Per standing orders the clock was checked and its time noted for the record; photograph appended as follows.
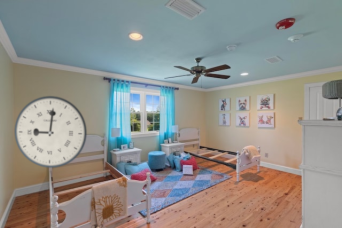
9:01
